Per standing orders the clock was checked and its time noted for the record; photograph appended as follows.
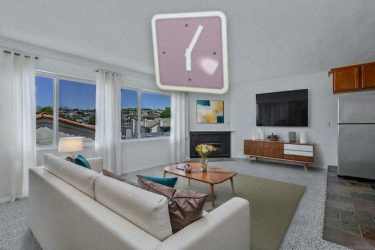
6:05
